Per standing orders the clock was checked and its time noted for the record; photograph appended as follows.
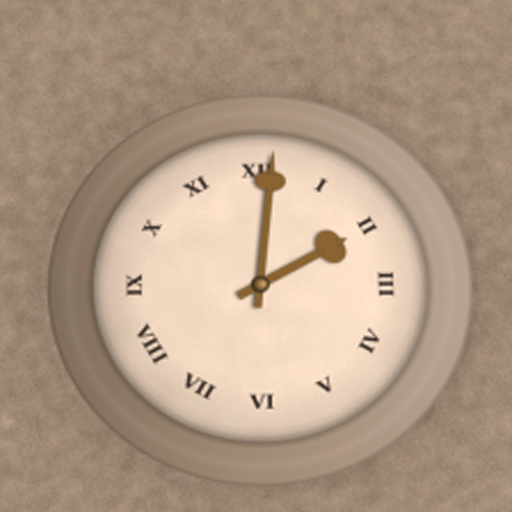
2:01
